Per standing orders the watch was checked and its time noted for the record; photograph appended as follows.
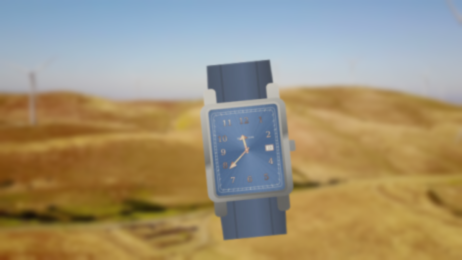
11:38
